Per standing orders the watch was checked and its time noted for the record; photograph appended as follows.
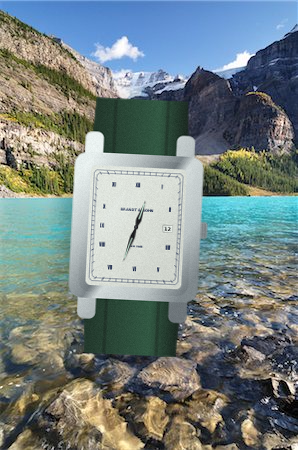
12:33
